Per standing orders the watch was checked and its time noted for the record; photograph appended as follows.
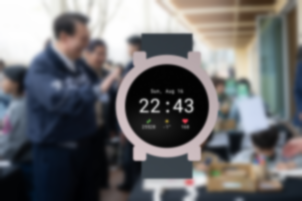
22:43
